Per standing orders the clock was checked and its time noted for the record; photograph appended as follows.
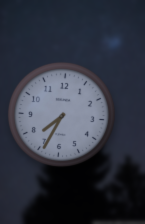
7:34
